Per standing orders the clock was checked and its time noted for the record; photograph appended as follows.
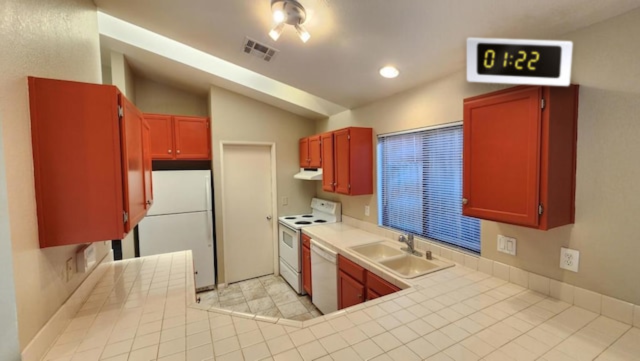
1:22
